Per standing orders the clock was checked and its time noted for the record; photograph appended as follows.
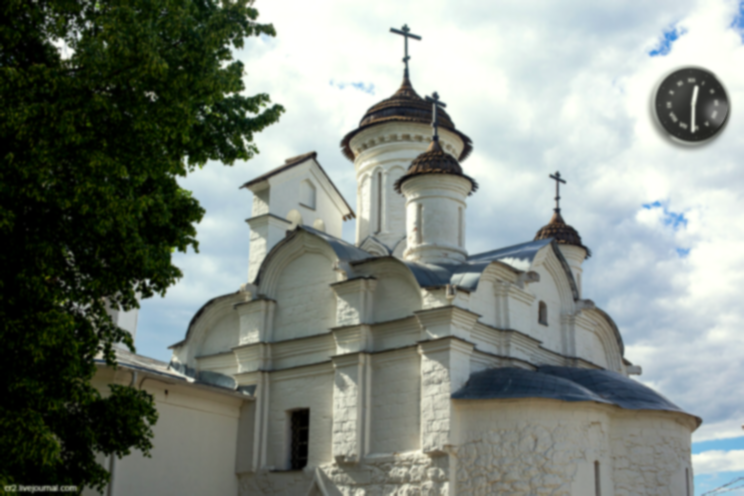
12:31
